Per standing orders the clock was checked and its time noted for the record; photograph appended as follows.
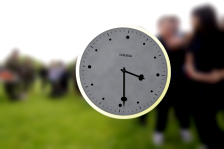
3:29
